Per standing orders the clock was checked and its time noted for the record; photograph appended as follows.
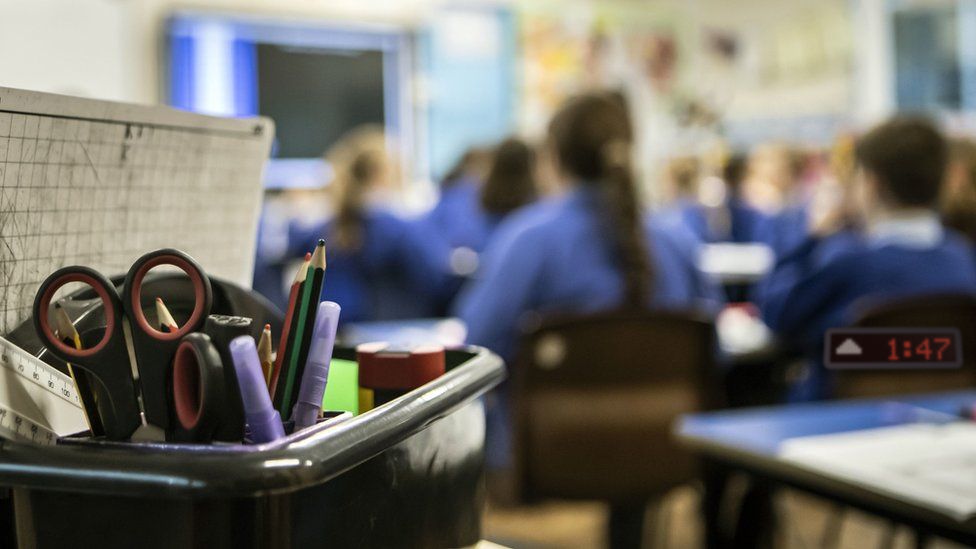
1:47
